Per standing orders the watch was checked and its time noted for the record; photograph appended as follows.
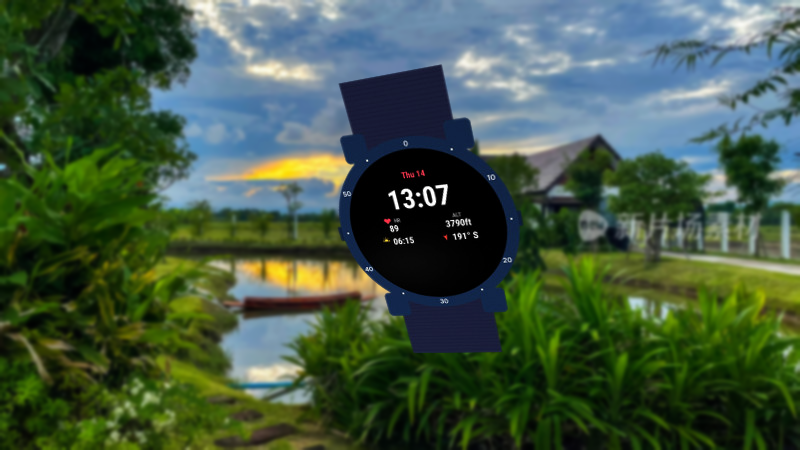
13:07
